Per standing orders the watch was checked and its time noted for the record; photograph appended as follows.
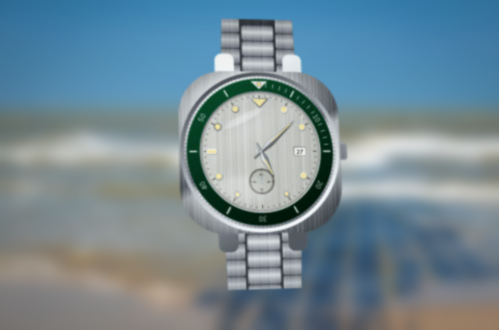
5:08
